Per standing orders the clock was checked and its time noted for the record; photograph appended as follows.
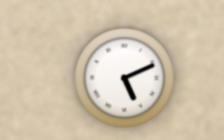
5:11
